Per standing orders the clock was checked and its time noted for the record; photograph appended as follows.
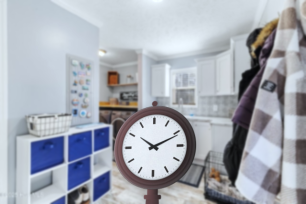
10:11
